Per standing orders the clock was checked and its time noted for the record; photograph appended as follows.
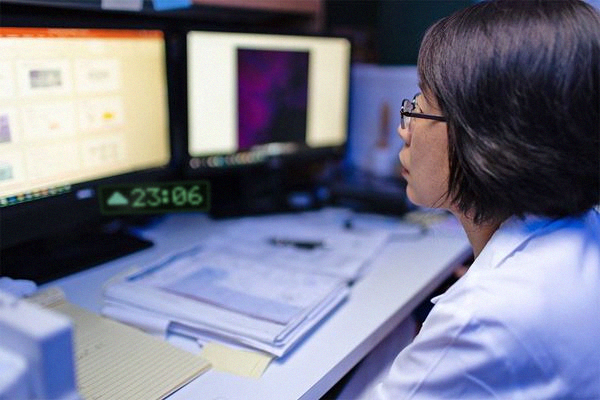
23:06
